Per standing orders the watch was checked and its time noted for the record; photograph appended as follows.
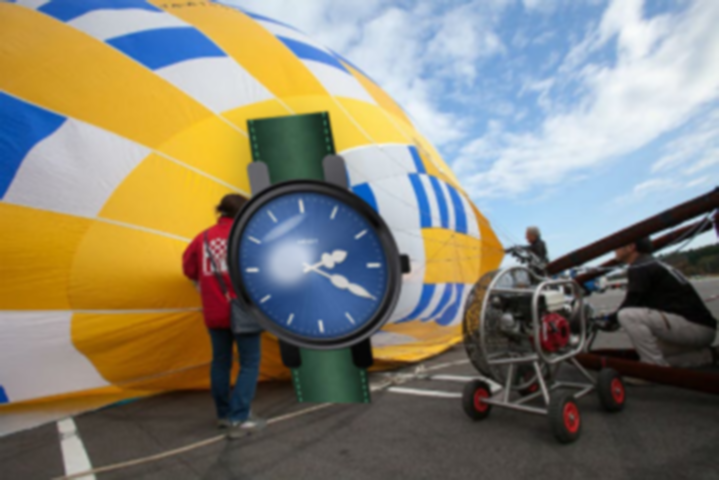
2:20
